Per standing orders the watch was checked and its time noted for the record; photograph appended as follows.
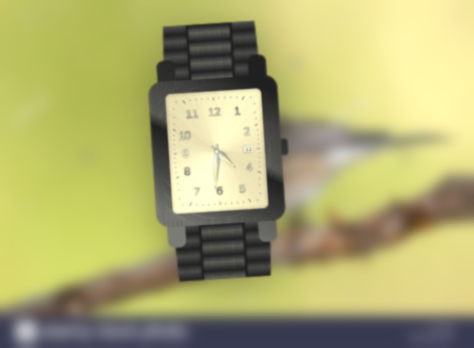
4:31
